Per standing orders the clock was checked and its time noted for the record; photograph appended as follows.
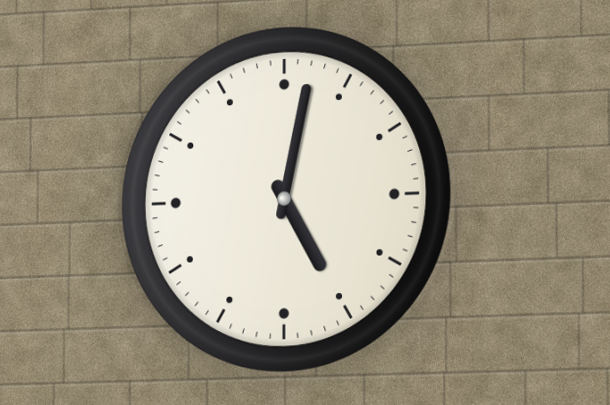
5:02
